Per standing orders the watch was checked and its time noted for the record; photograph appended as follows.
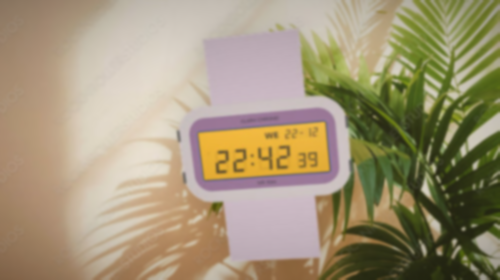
22:42:39
